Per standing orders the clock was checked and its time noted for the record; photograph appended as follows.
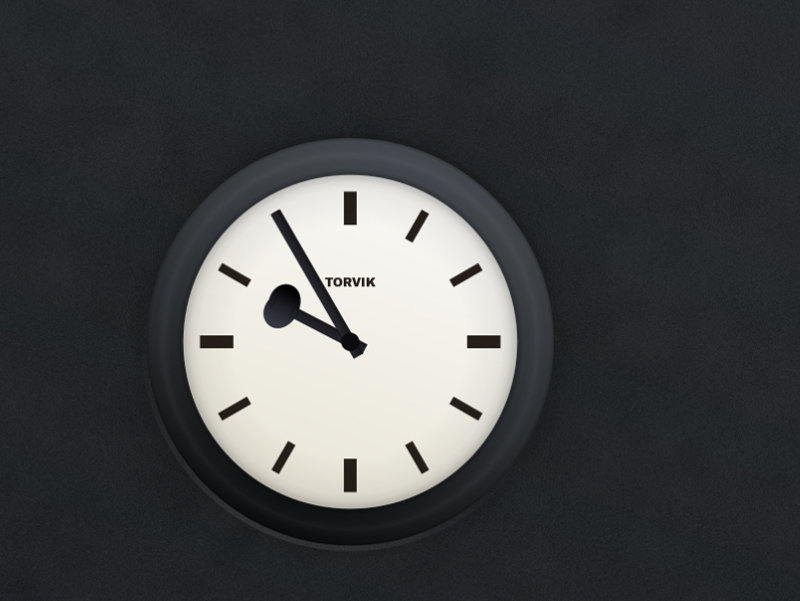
9:55
